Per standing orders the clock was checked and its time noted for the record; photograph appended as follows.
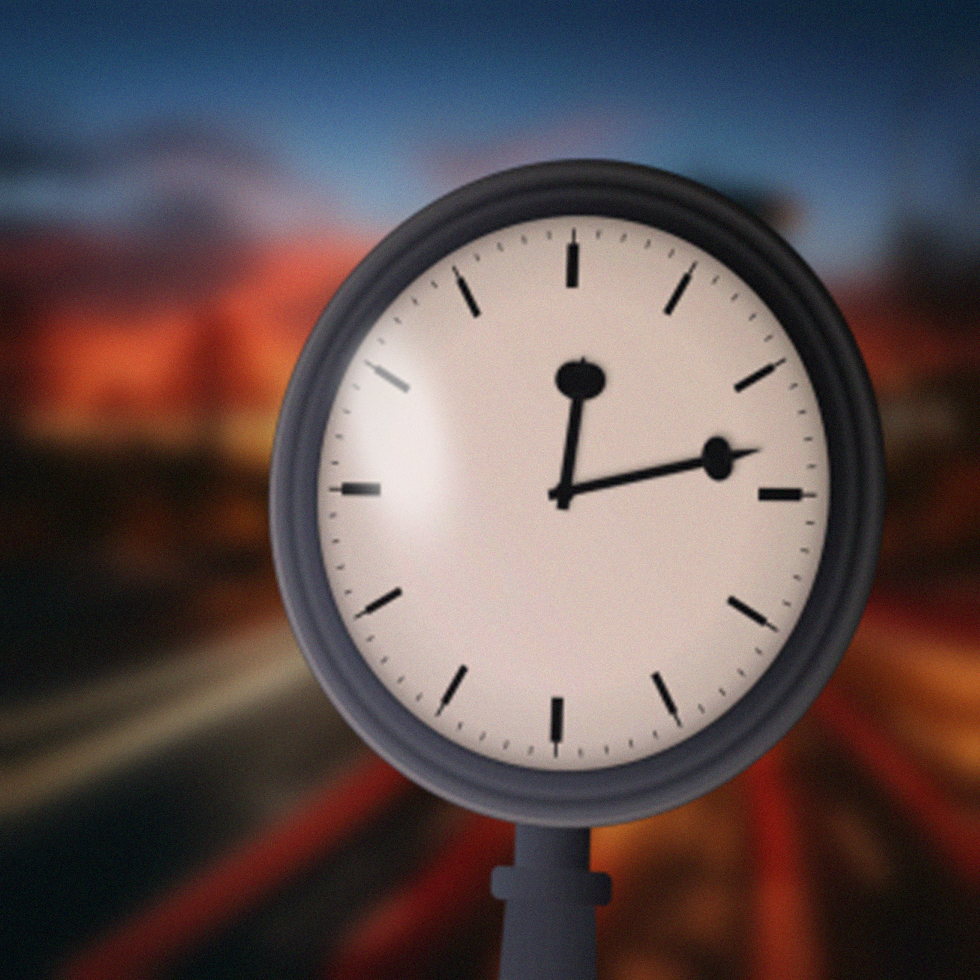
12:13
